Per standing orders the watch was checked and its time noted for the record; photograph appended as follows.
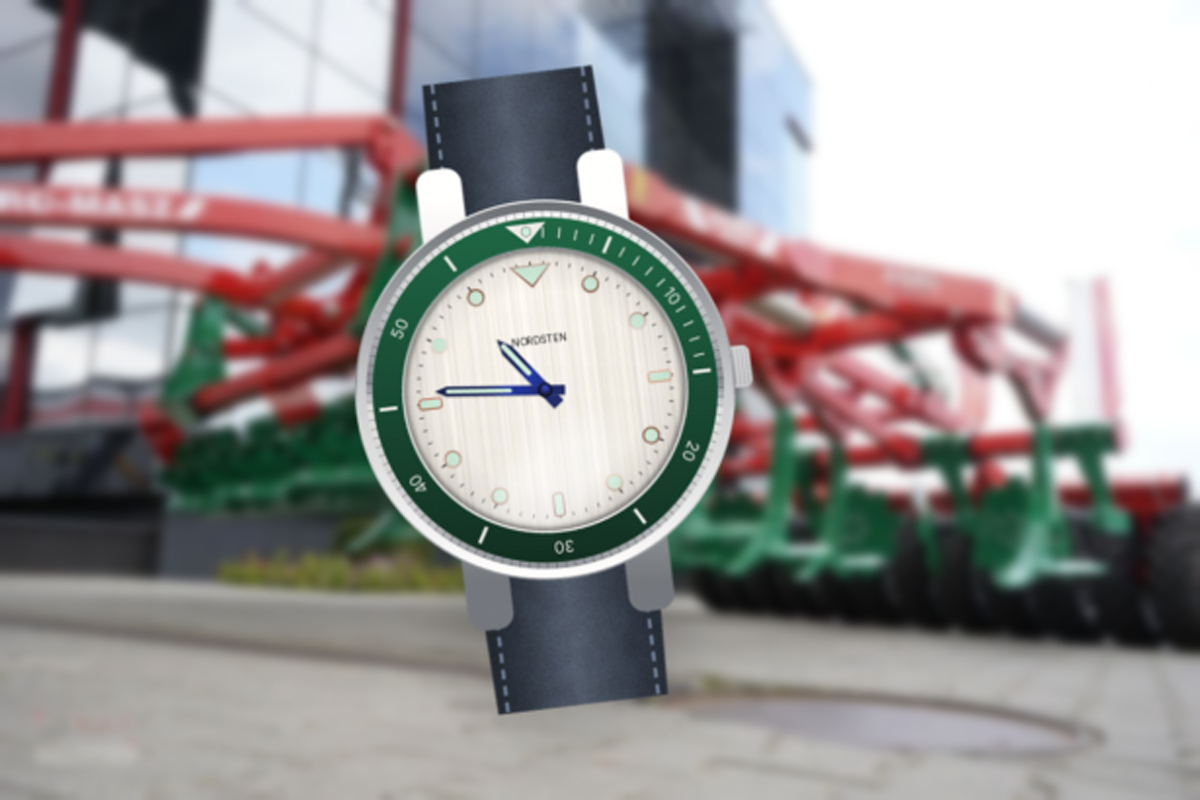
10:46
